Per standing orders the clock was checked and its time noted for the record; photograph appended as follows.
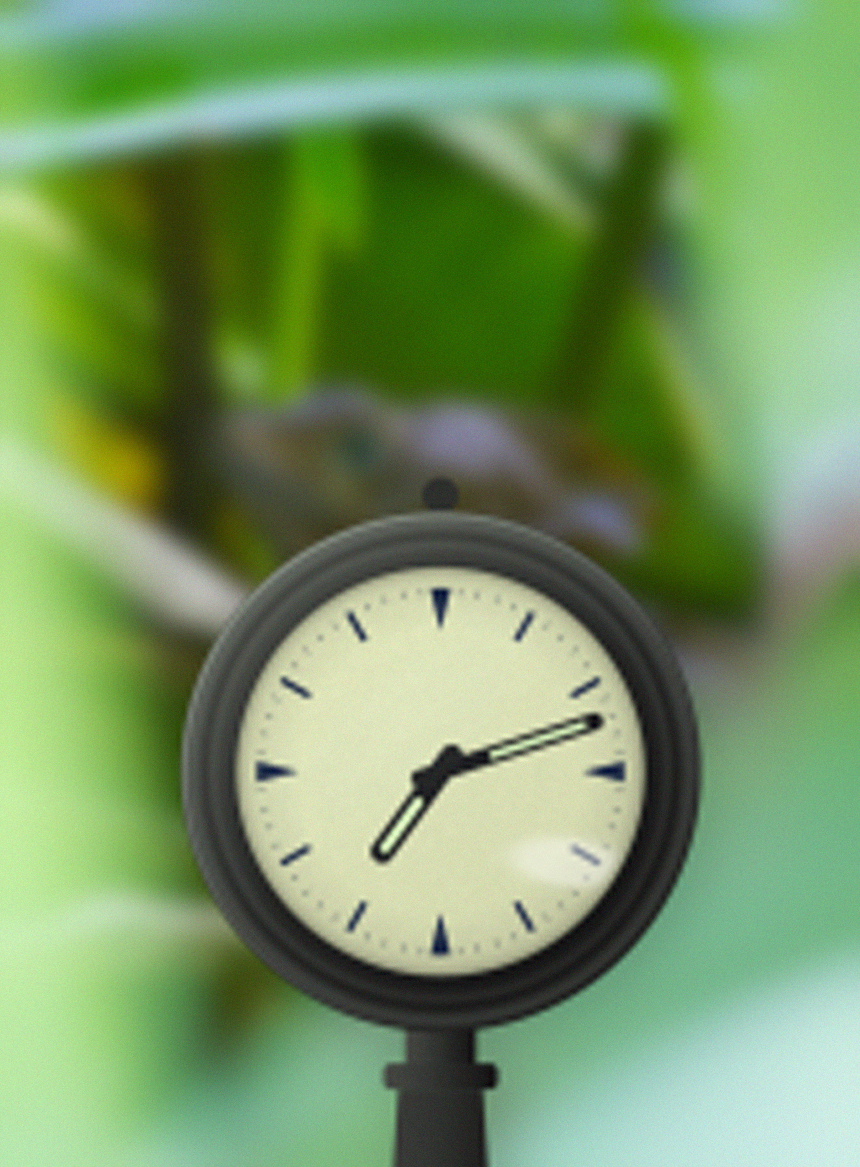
7:12
